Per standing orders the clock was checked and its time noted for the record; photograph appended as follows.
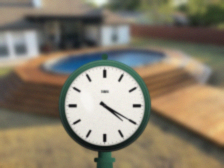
4:20
